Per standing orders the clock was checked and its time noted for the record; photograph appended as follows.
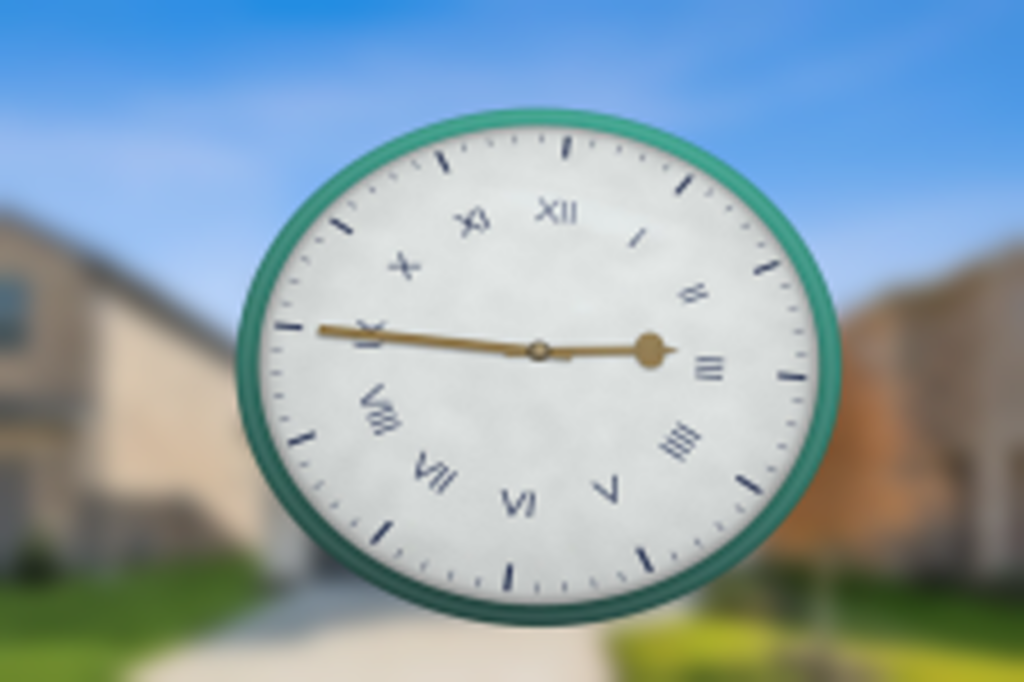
2:45
